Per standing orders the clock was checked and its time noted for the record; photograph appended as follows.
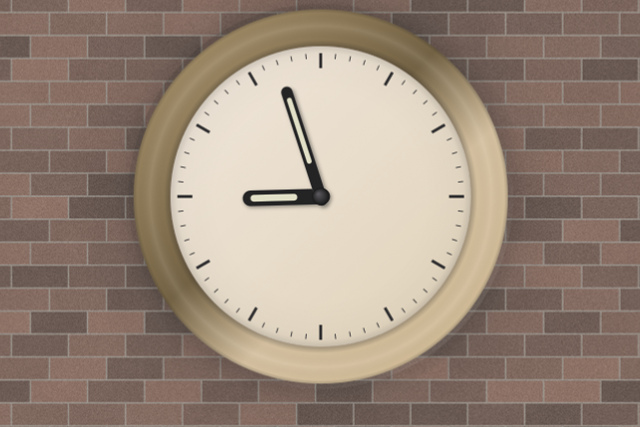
8:57
